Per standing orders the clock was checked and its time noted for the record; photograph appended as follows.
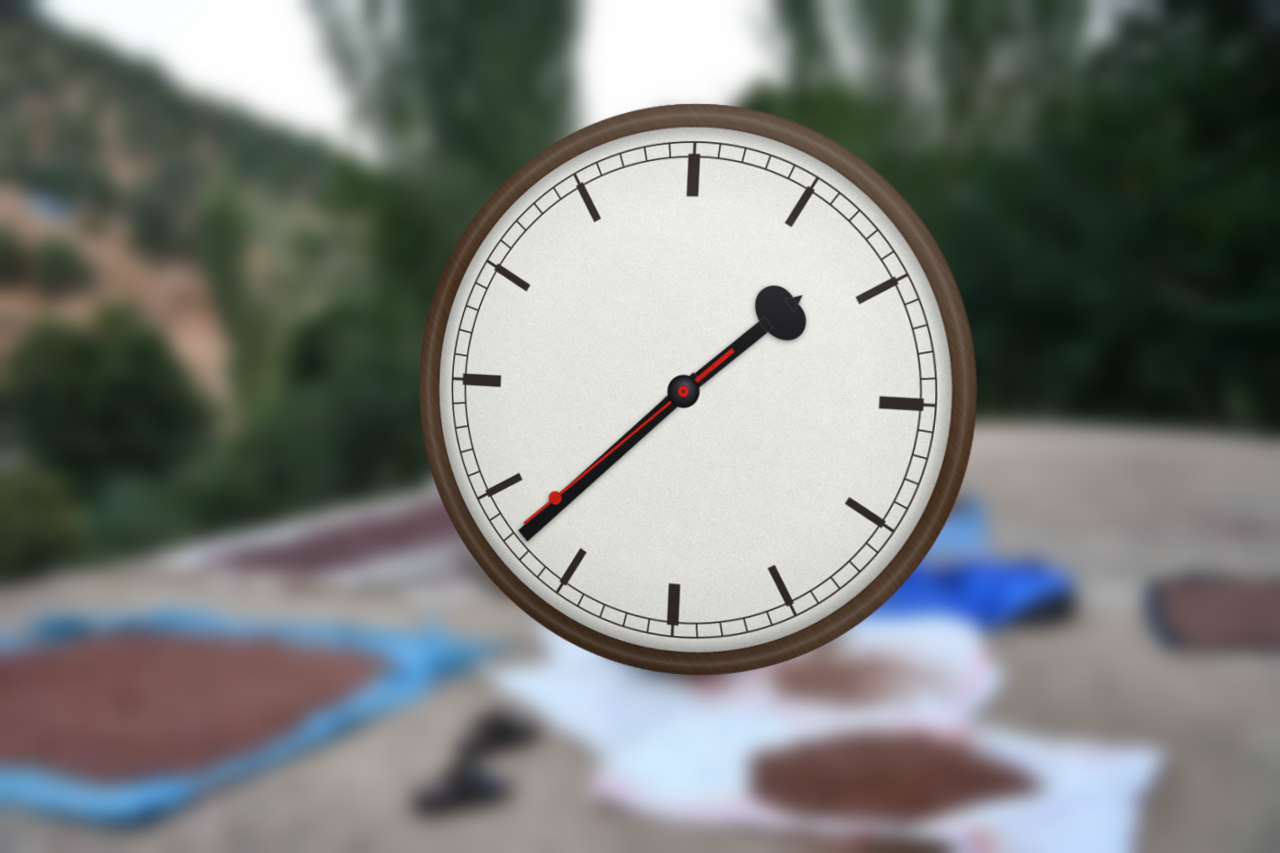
1:37:38
